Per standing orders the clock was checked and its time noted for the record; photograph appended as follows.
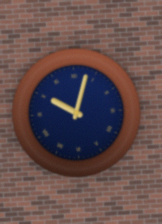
10:03
